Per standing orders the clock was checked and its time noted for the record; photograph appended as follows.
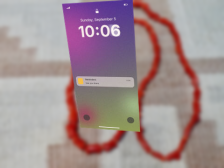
10:06
